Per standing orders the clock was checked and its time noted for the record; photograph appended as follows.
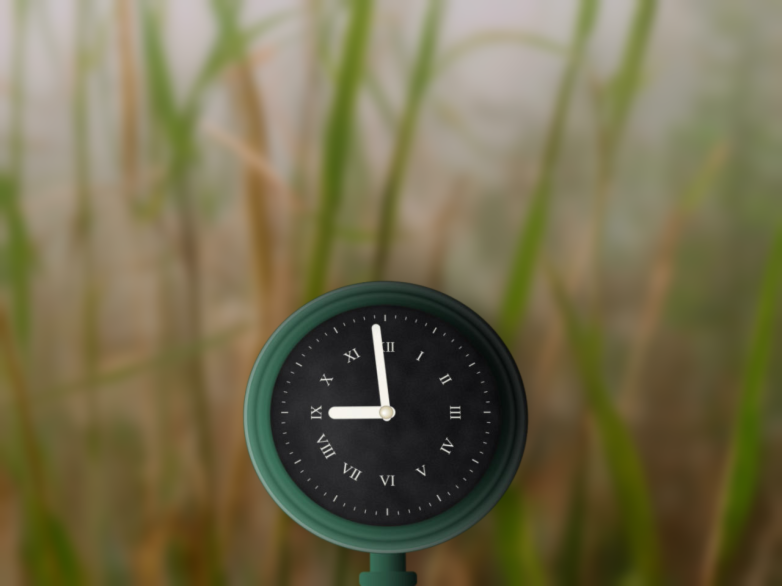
8:59
